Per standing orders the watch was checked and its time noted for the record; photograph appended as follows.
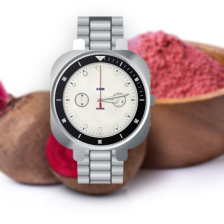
3:13
